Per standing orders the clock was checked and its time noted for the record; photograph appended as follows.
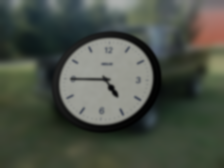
4:45
